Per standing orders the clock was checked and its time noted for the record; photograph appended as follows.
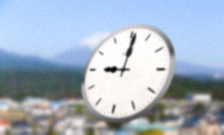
9:01
